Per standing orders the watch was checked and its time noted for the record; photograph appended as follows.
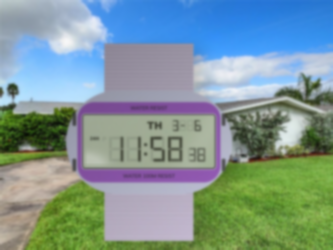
11:58:38
